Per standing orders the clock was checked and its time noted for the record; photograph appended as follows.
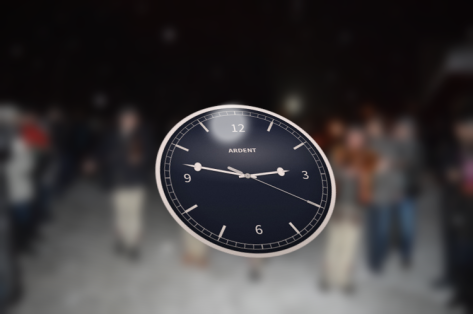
2:47:20
